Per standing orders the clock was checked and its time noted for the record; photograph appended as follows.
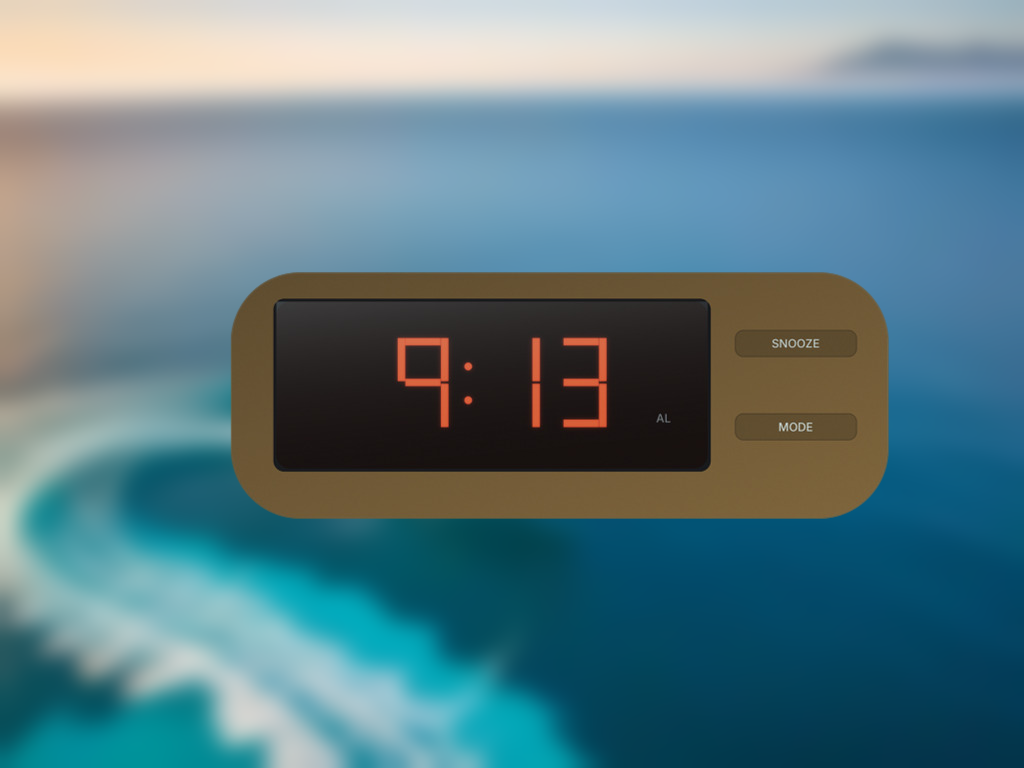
9:13
